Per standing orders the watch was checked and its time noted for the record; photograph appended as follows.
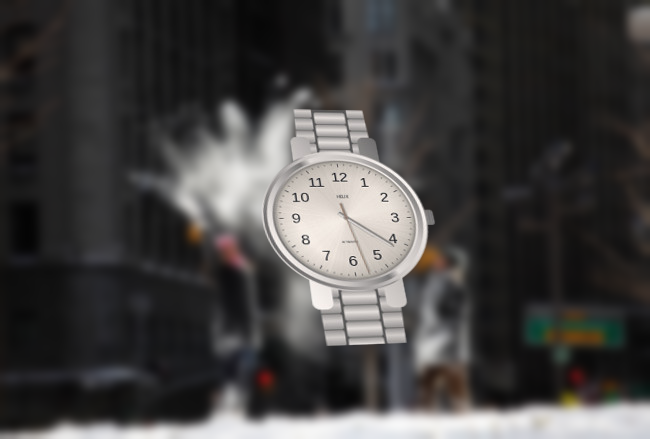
4:21:28
